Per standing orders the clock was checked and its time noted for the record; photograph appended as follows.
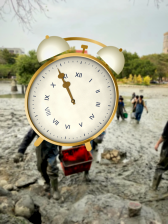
10:54
